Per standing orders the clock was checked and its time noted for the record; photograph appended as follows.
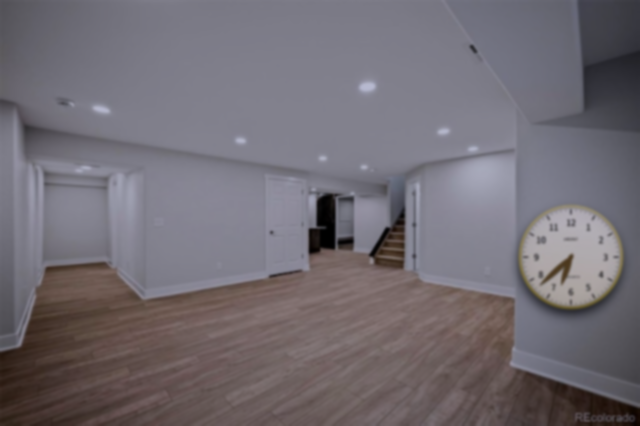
6:38
